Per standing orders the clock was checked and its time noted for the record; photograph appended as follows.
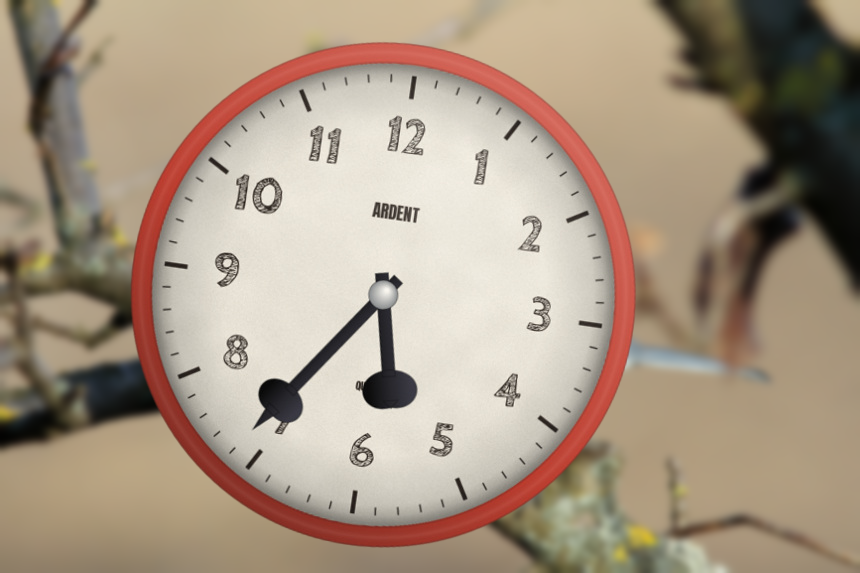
5:36
